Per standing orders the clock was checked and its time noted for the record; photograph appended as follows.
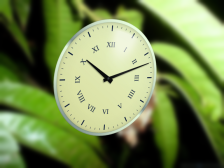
10:12
